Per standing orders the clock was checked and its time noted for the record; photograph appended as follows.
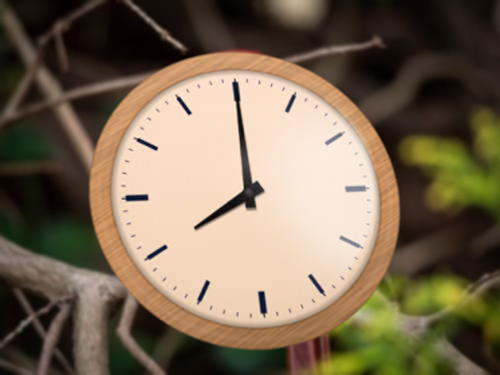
8:00
